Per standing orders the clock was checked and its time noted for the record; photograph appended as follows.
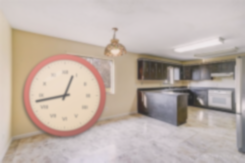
12:43
